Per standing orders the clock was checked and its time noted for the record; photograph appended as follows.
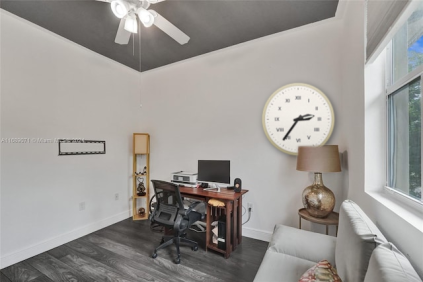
2:36
